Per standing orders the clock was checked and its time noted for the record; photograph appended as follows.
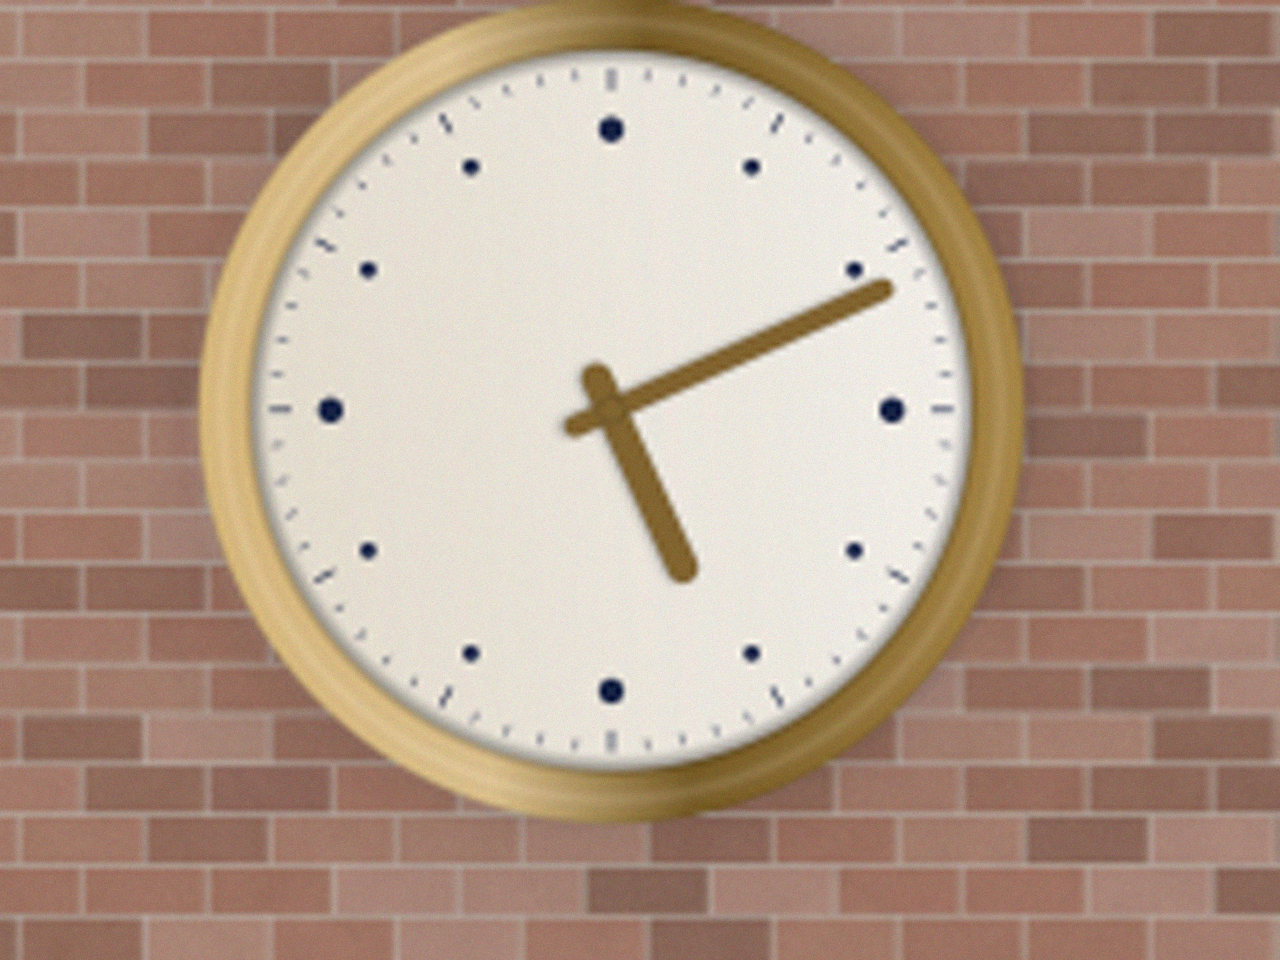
5:11
